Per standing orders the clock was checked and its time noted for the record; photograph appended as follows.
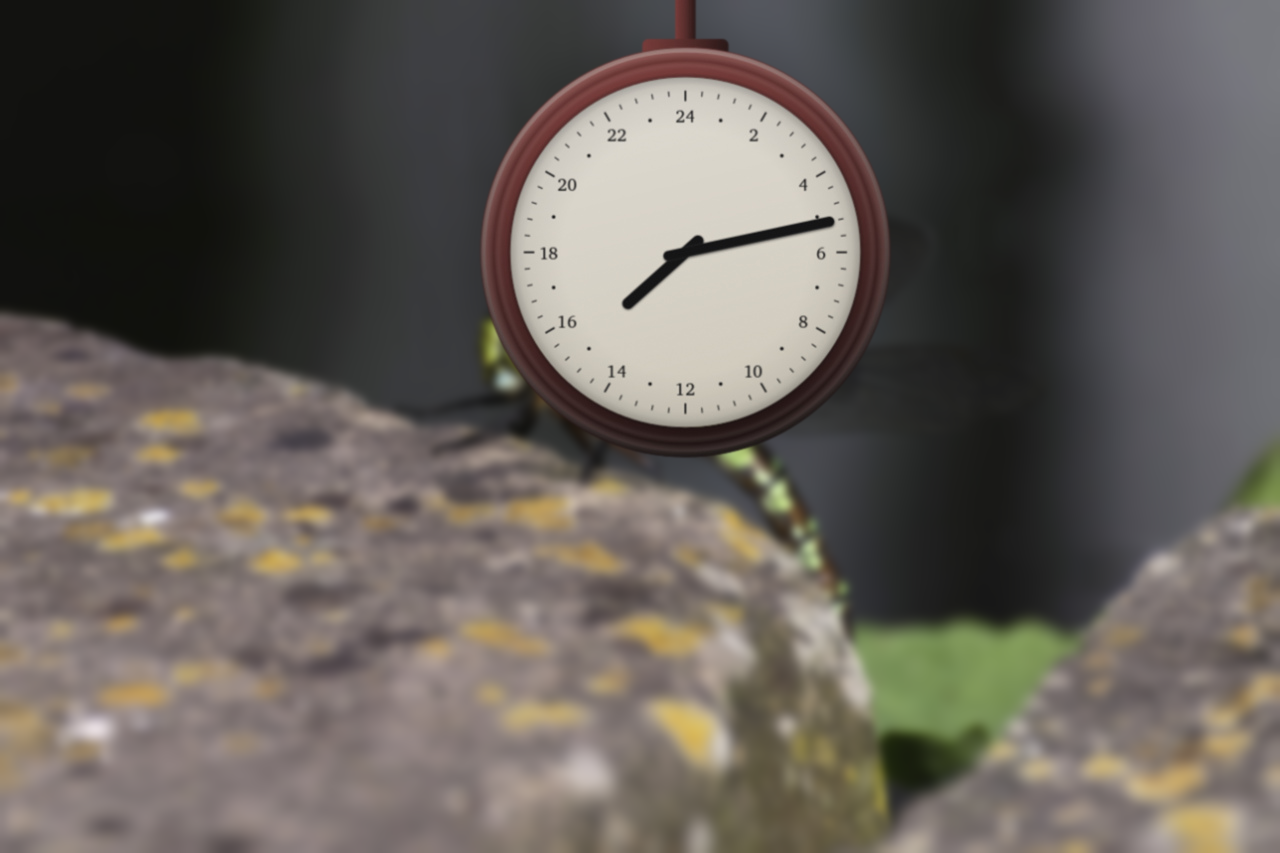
15:13
